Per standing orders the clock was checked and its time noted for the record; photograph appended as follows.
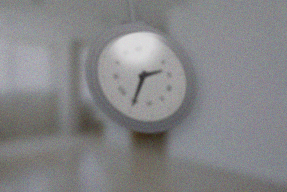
2:35
